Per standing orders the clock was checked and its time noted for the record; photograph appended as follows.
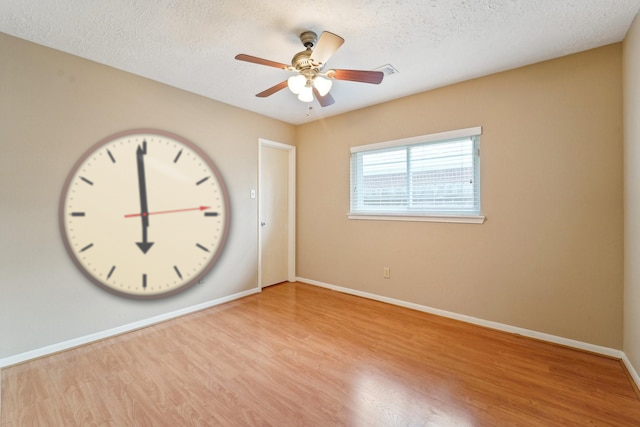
5:59:14
